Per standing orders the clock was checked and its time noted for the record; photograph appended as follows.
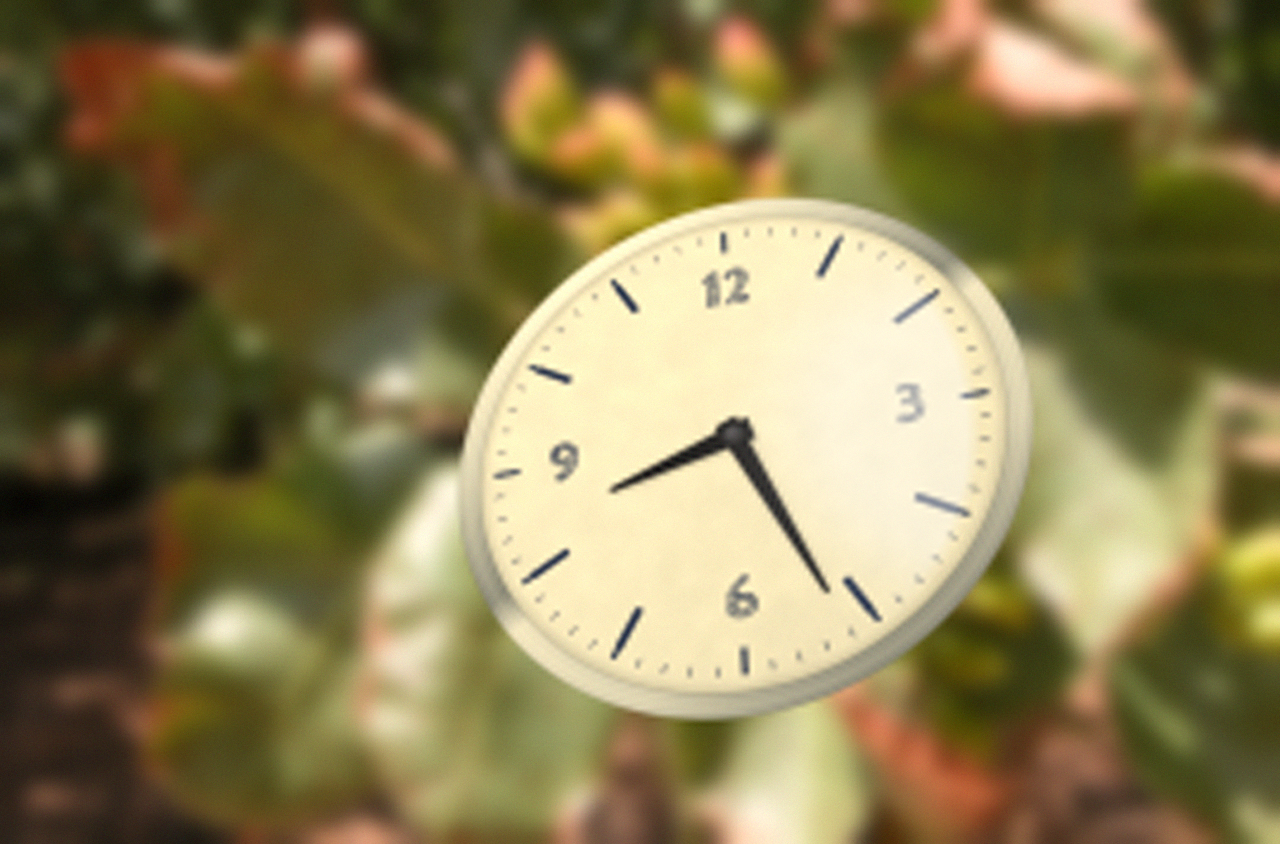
8:26
